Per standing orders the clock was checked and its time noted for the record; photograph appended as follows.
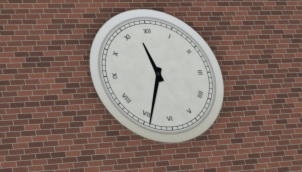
11:34
